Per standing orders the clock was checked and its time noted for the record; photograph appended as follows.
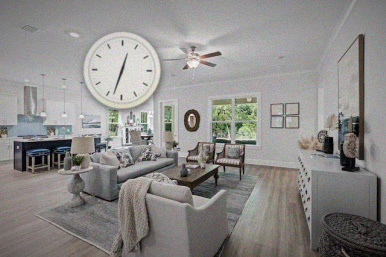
12:33
